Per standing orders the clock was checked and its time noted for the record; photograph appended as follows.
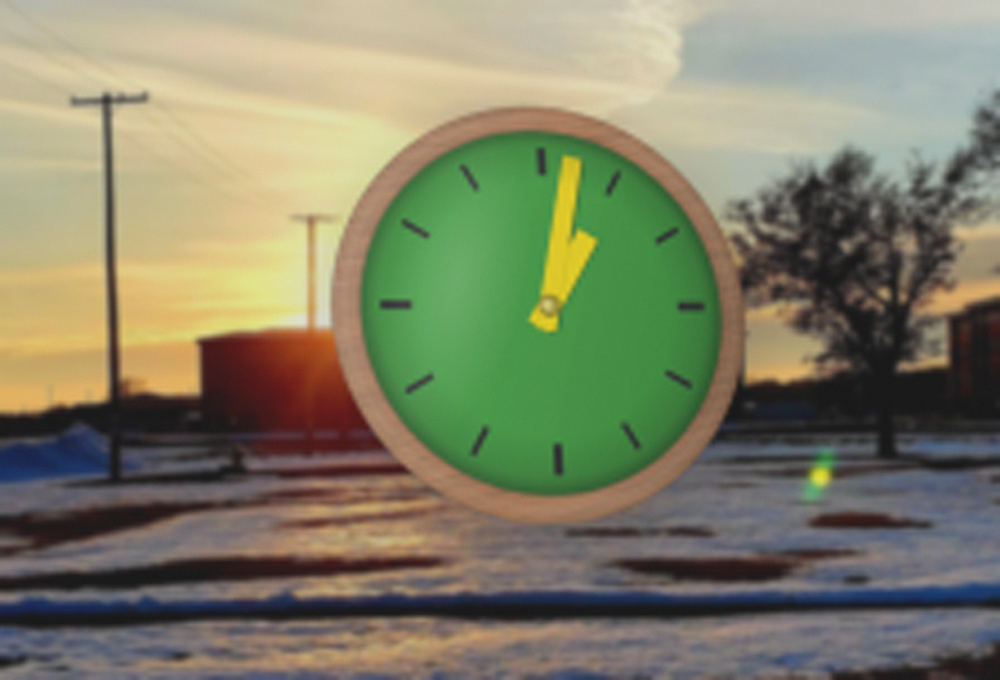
1:02
